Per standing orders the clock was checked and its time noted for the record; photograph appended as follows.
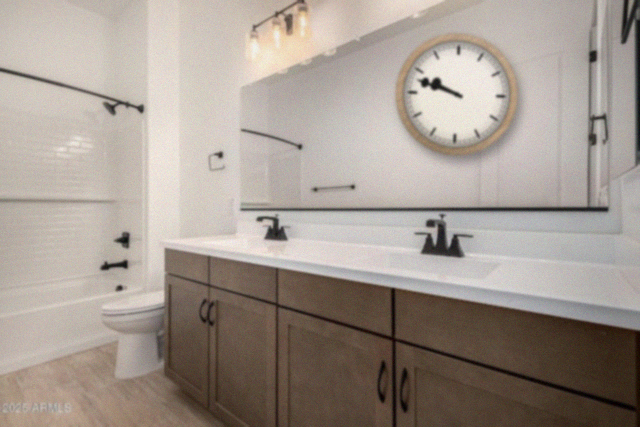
9:48
